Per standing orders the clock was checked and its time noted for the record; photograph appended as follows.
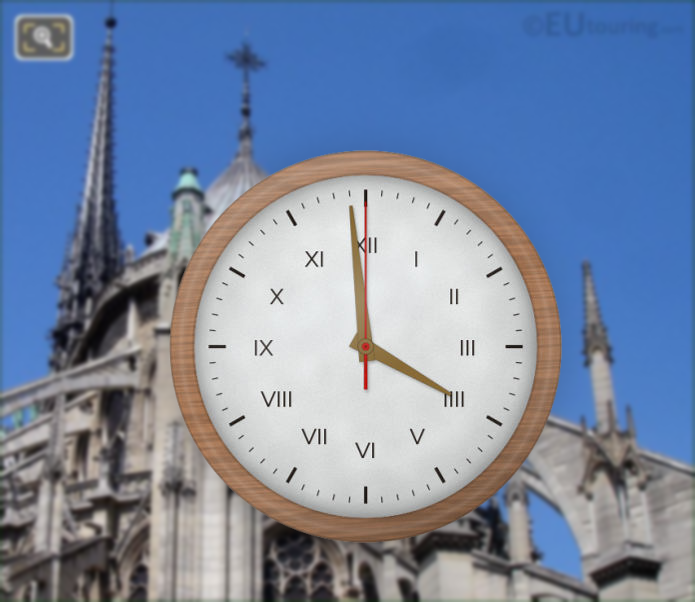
3:59:00
